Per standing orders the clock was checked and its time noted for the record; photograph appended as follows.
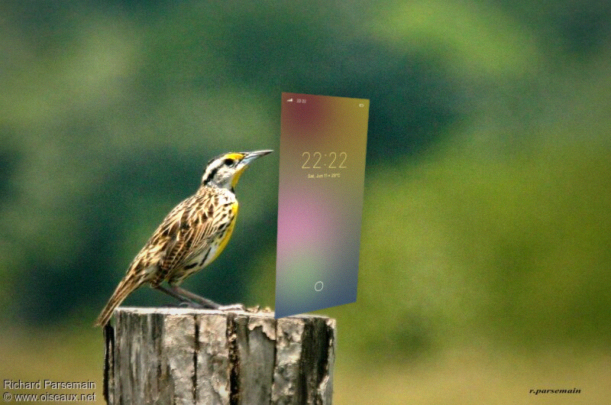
22:22
